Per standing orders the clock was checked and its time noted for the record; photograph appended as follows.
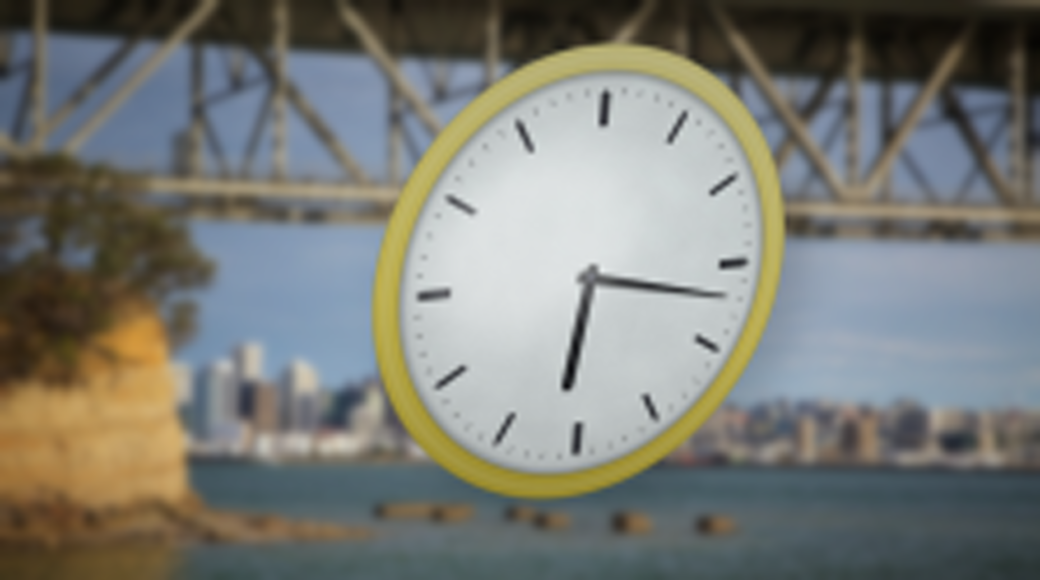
6:17
